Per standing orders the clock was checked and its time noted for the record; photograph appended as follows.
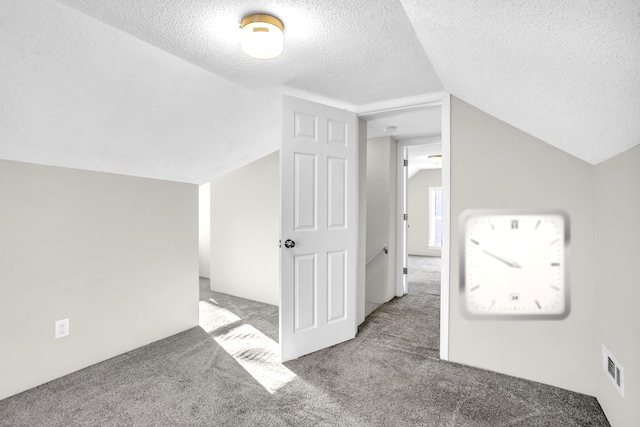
9:49
